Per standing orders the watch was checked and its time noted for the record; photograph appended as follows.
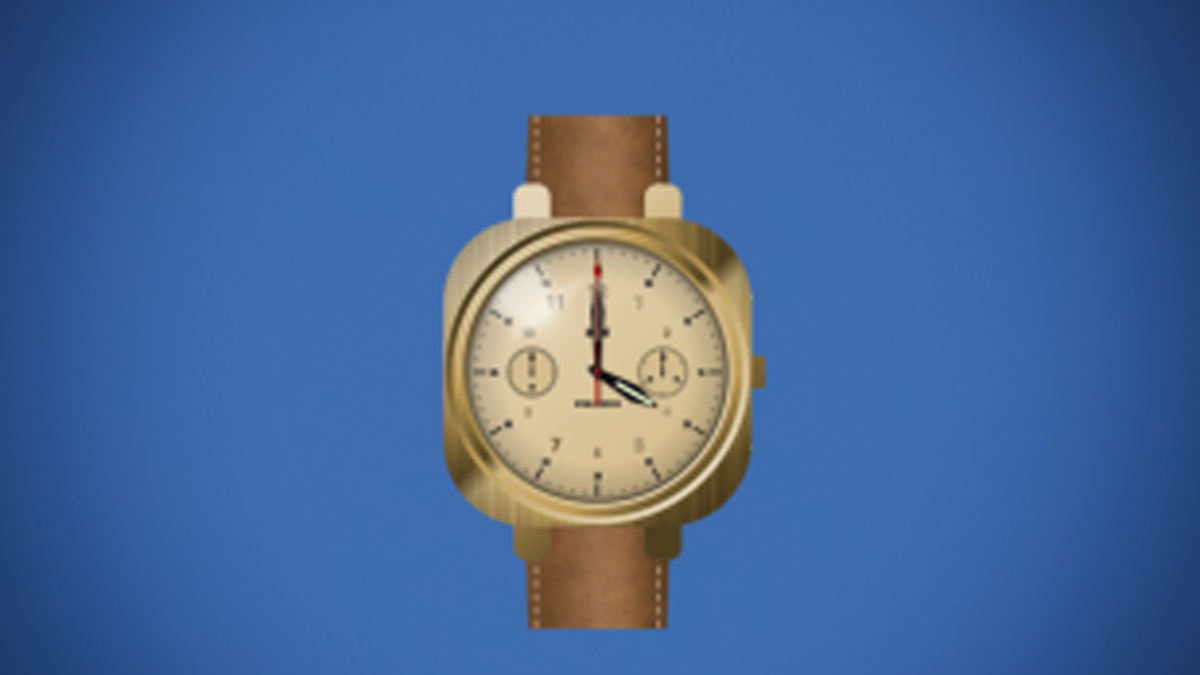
4:00
